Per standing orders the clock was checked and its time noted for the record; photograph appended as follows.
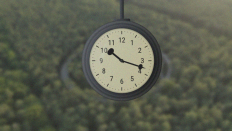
10:18
